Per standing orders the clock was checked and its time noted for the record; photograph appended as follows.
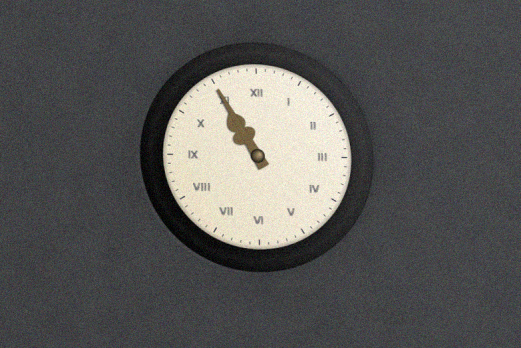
10:55
